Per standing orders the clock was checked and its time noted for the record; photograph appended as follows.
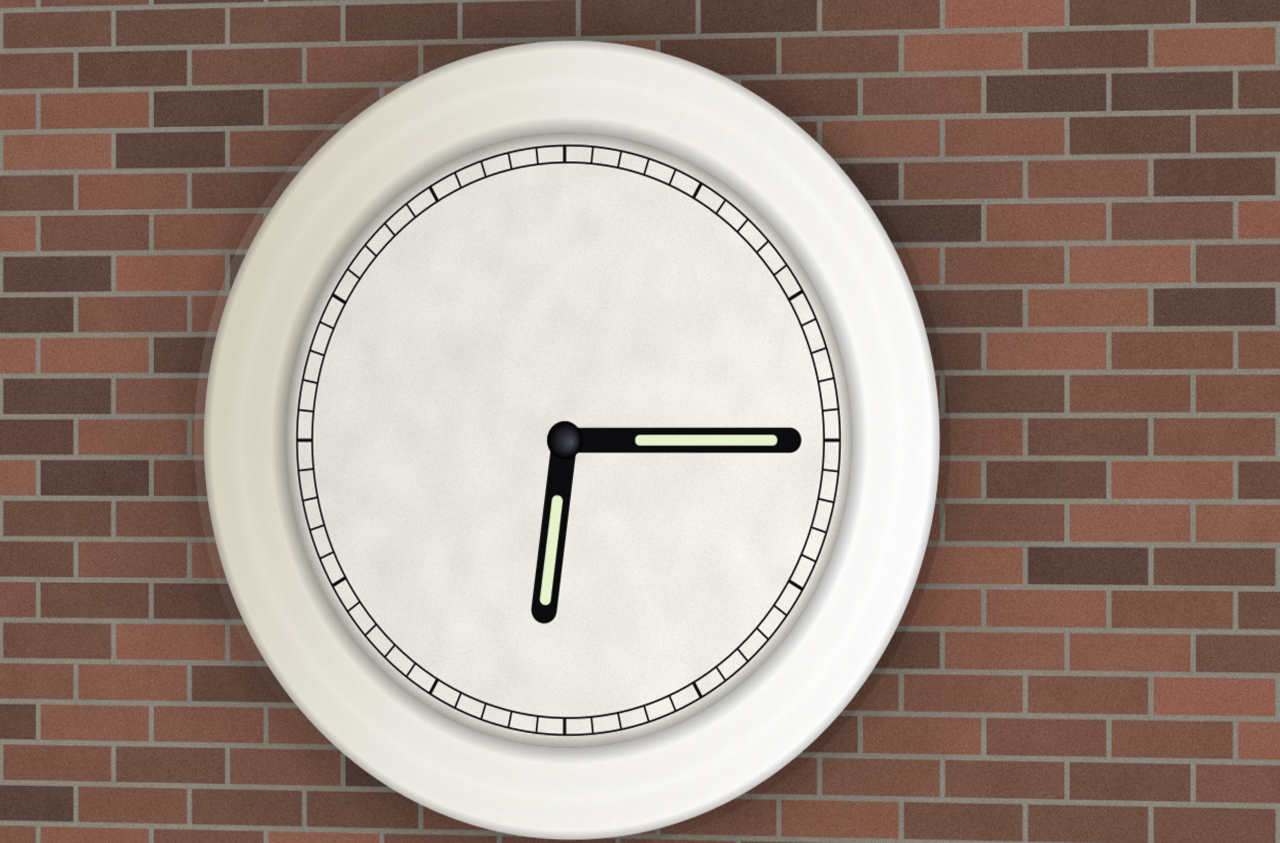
6:15
